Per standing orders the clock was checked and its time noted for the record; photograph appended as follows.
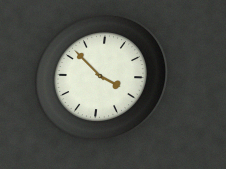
3:52
